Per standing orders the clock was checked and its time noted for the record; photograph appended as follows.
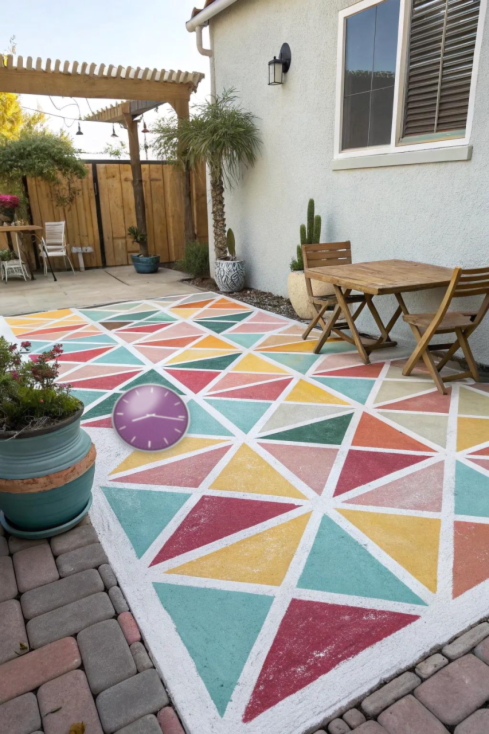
8:16
